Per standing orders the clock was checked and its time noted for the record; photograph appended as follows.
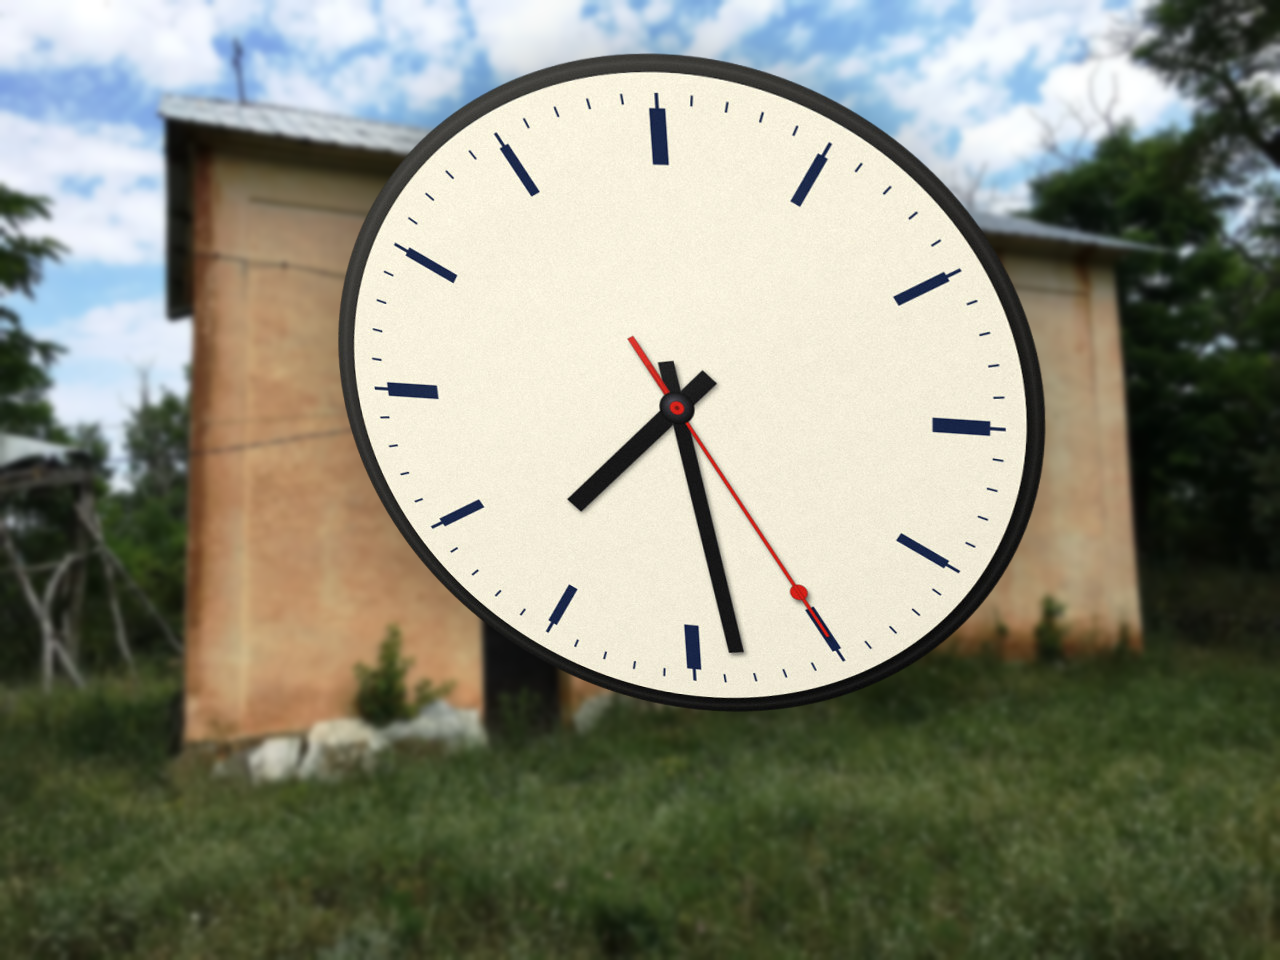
7:28:25
